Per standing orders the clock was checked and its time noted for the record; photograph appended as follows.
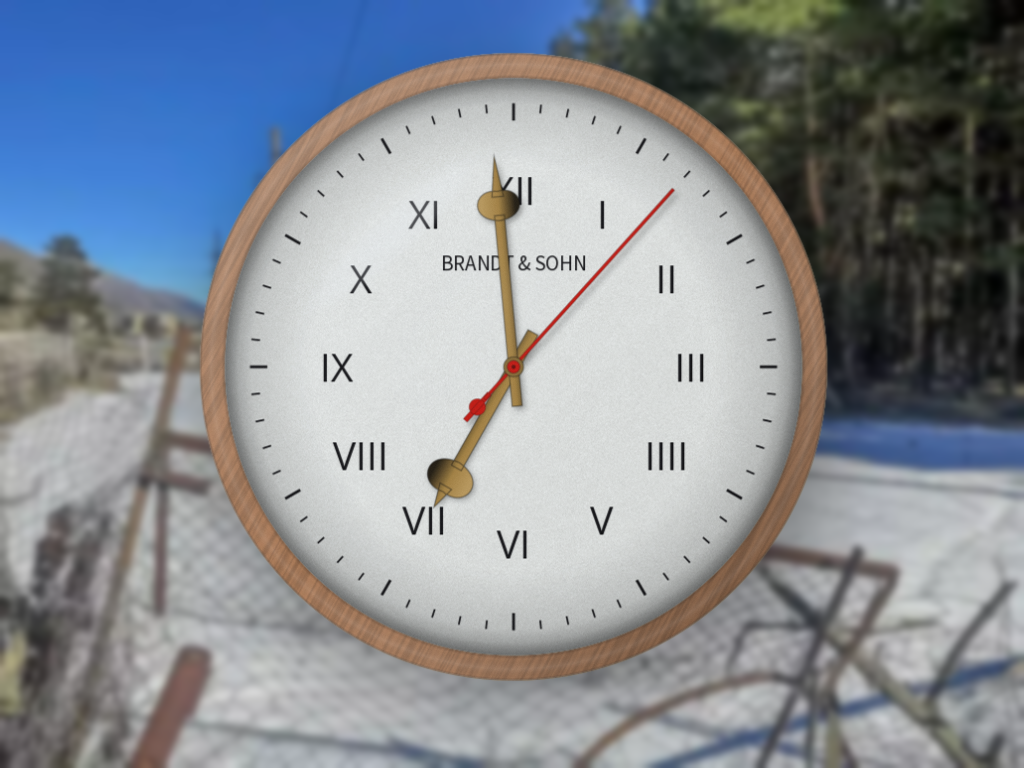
6:59:07
